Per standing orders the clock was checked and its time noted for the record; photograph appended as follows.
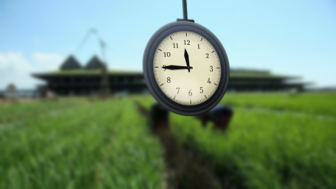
11:45
